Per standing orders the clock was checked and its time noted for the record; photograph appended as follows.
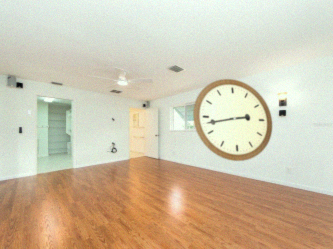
2:43
